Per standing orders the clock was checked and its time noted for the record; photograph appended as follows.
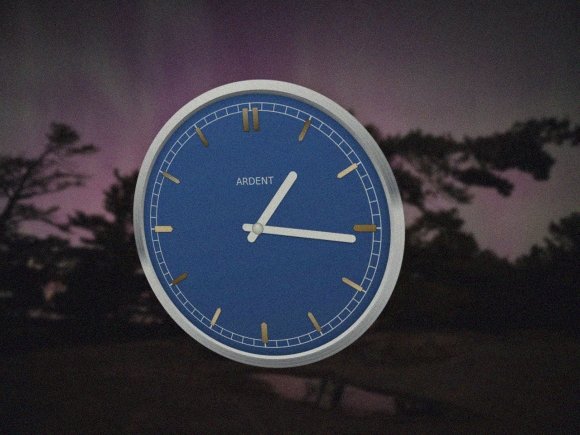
1:16
